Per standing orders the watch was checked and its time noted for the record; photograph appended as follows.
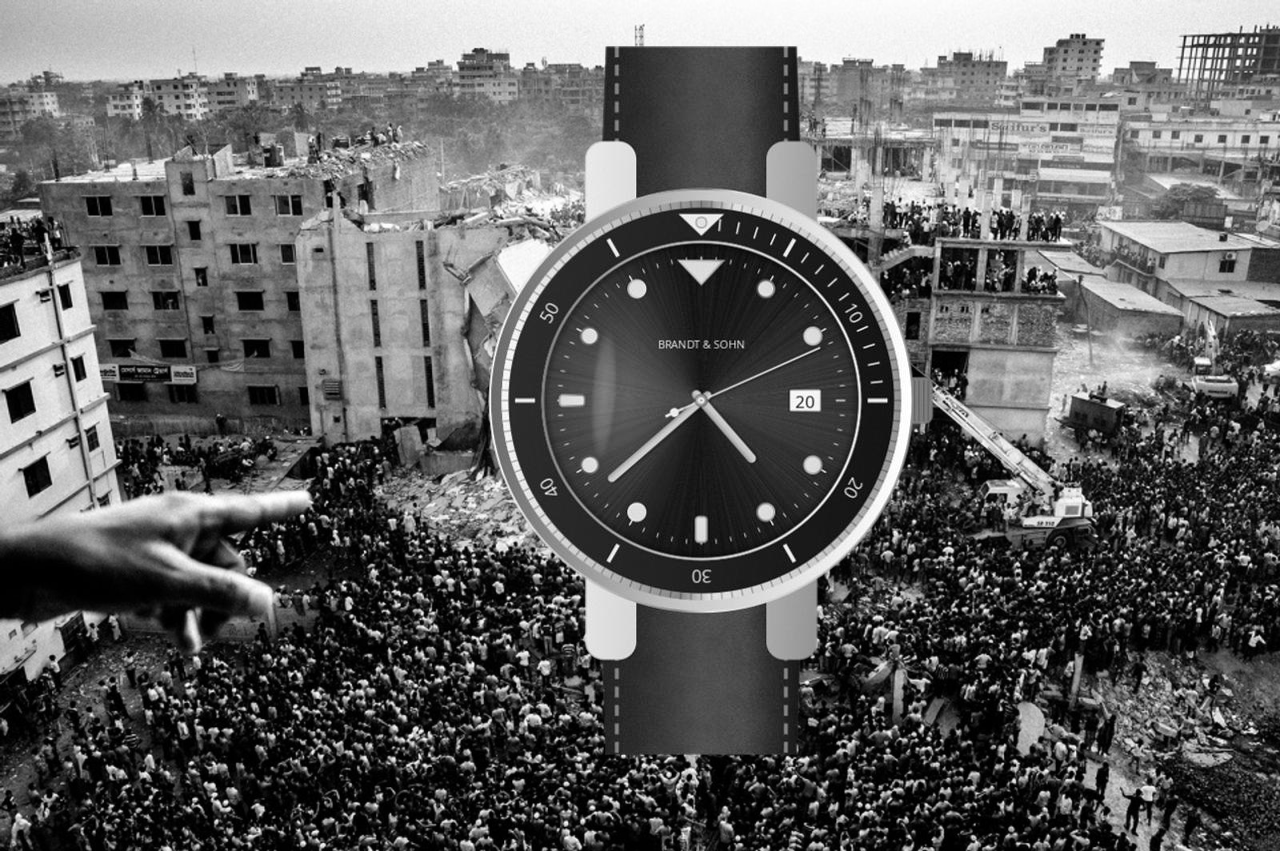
4:38:11
